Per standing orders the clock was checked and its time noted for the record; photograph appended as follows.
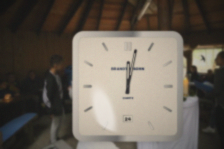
12:02
